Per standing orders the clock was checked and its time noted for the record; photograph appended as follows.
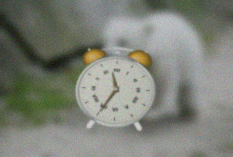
11:35
